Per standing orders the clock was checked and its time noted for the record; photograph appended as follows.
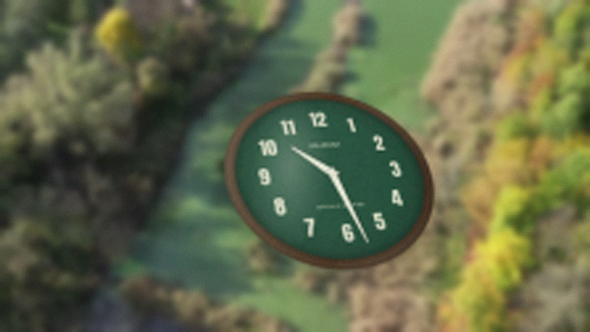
10:28
